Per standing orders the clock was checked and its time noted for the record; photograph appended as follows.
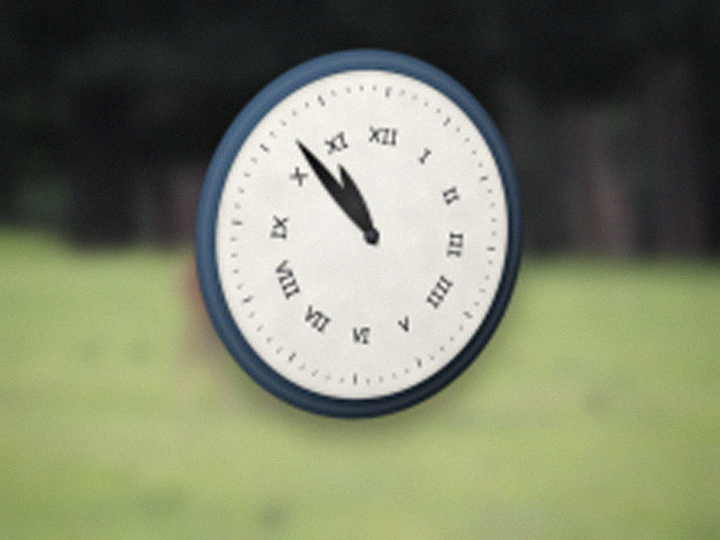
10:52
